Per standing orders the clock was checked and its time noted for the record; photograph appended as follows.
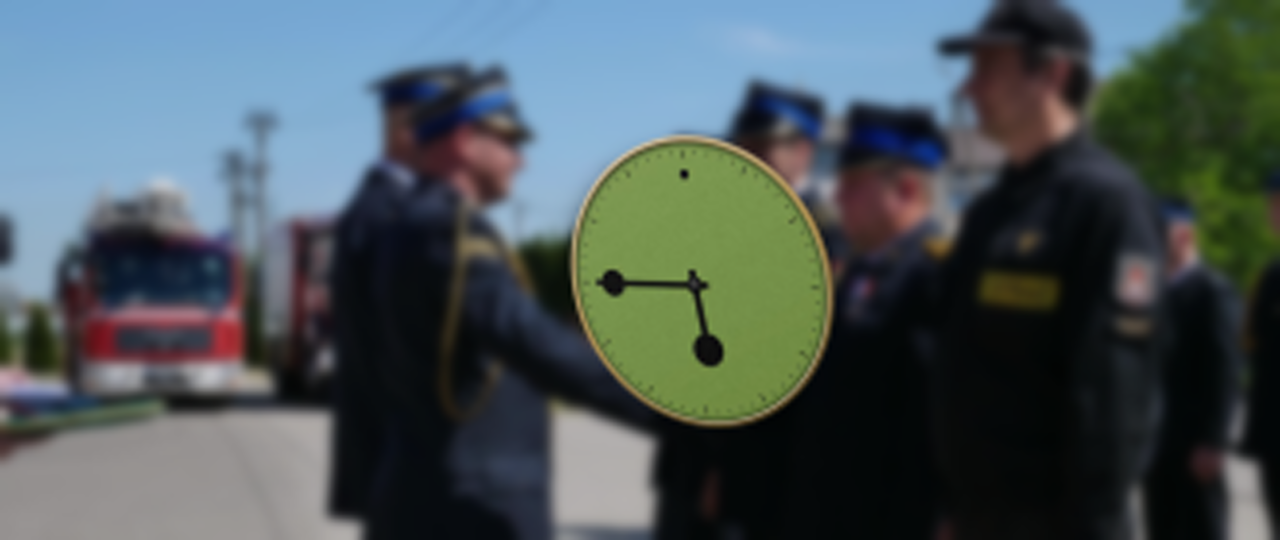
5:45
